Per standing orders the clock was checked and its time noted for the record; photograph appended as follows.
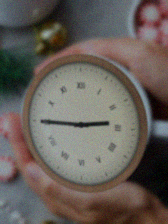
2:45
